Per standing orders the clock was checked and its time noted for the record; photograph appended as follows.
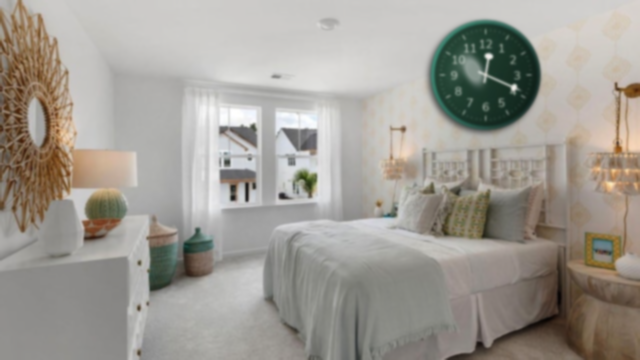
12:19
